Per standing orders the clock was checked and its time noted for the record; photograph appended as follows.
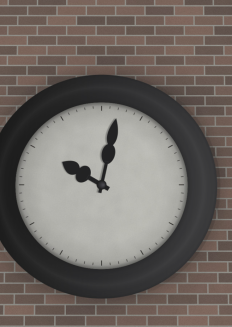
10:02
